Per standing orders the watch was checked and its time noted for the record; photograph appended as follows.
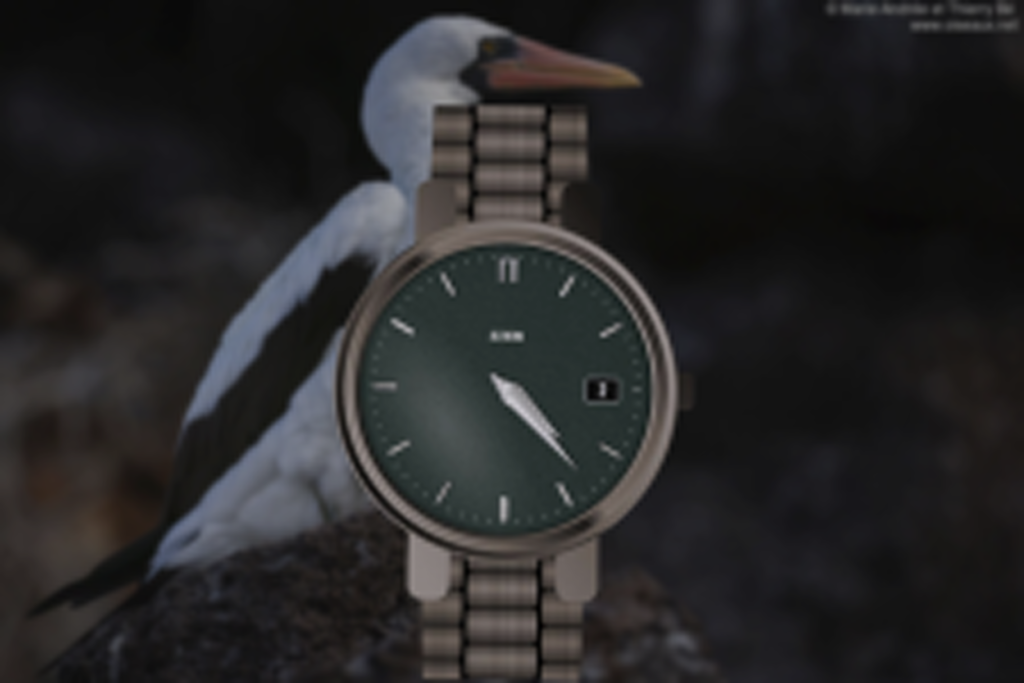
4:23
